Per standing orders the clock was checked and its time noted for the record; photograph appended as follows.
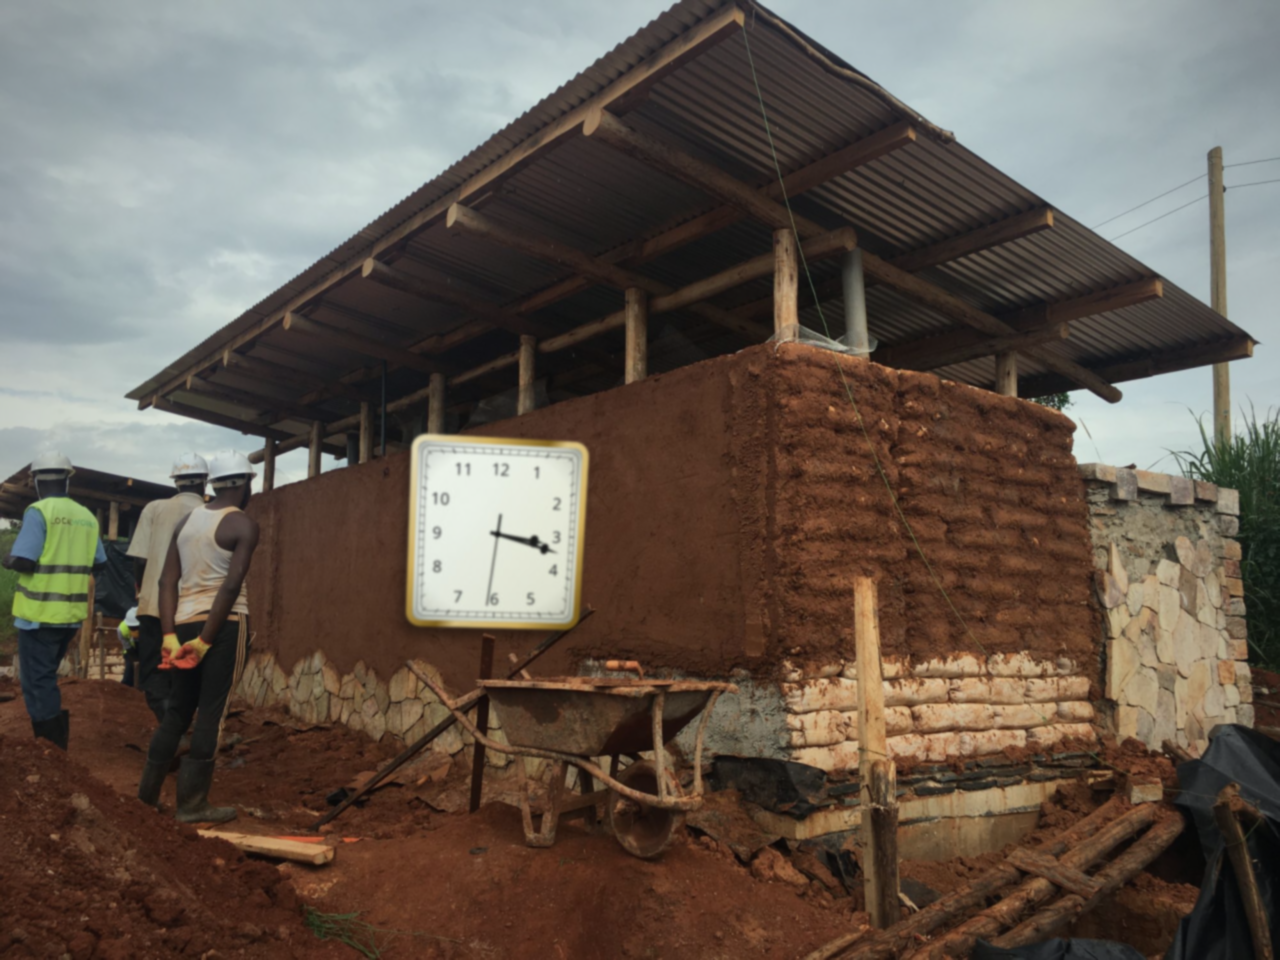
3:17:31
